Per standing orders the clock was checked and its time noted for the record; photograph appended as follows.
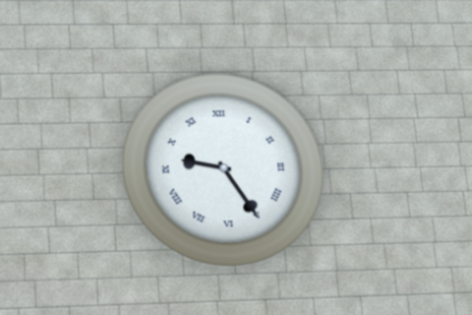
9:25
